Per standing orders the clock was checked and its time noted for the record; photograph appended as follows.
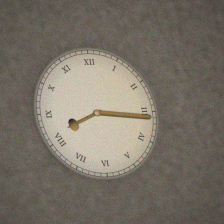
8:16
